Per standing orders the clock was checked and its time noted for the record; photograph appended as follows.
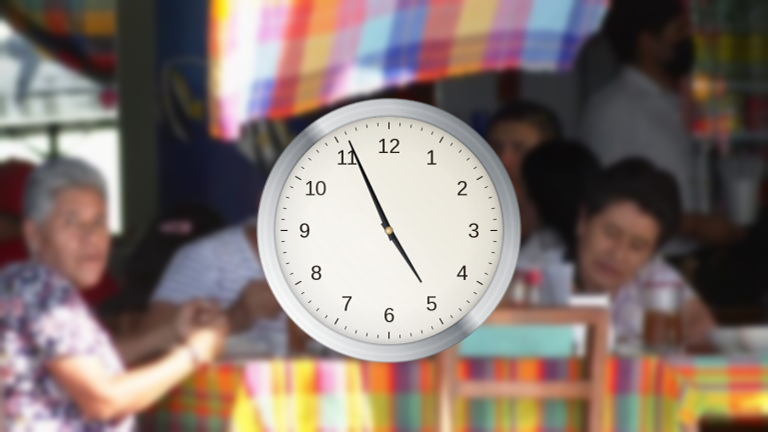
4:56
